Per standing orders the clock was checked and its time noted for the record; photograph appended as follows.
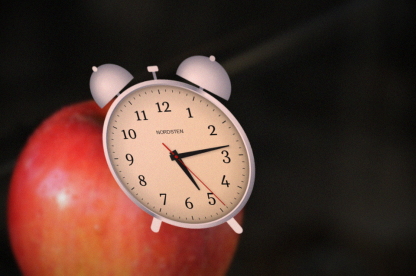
5:13:24
